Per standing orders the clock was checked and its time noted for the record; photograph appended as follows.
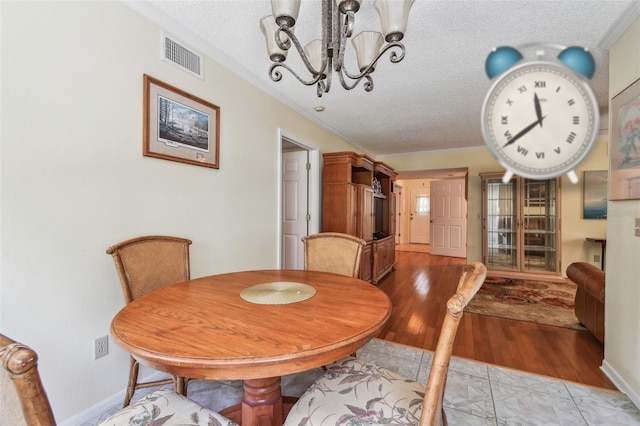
11:39
